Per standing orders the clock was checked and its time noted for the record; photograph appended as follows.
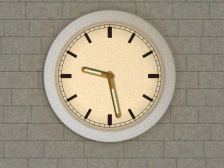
9:28
